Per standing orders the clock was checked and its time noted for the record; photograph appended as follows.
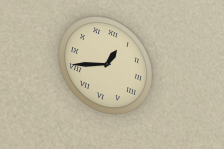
12:41
